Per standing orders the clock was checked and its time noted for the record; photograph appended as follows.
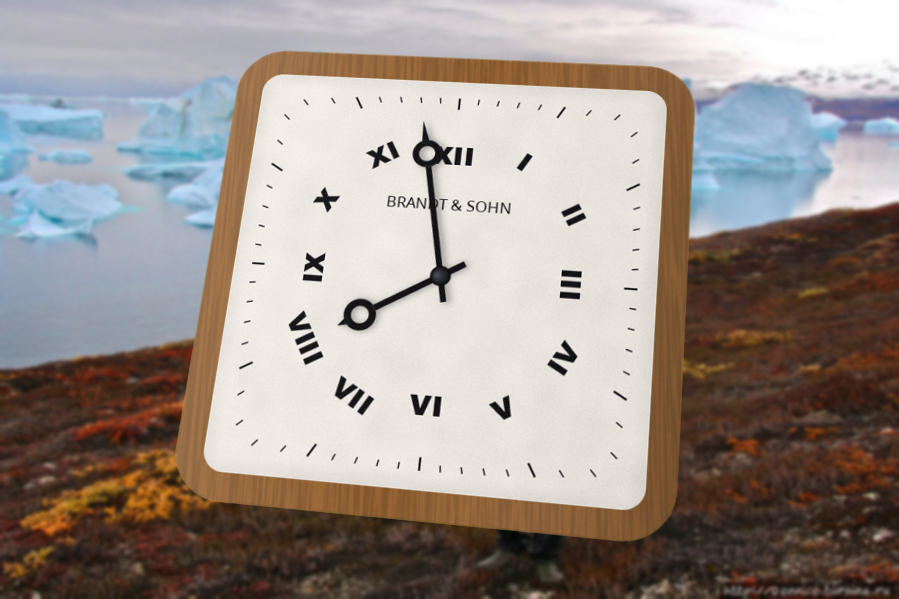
7:58
